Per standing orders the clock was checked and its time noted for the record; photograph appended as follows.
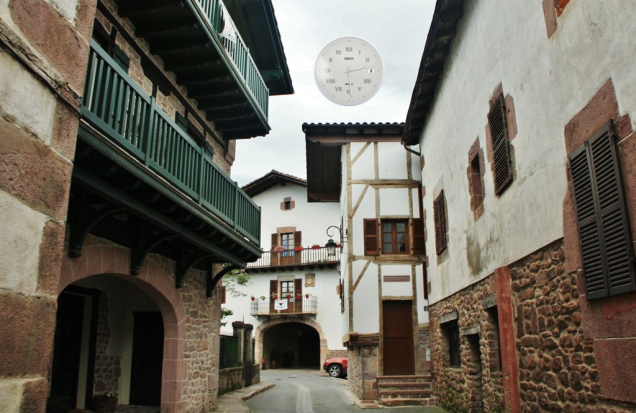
2:29
